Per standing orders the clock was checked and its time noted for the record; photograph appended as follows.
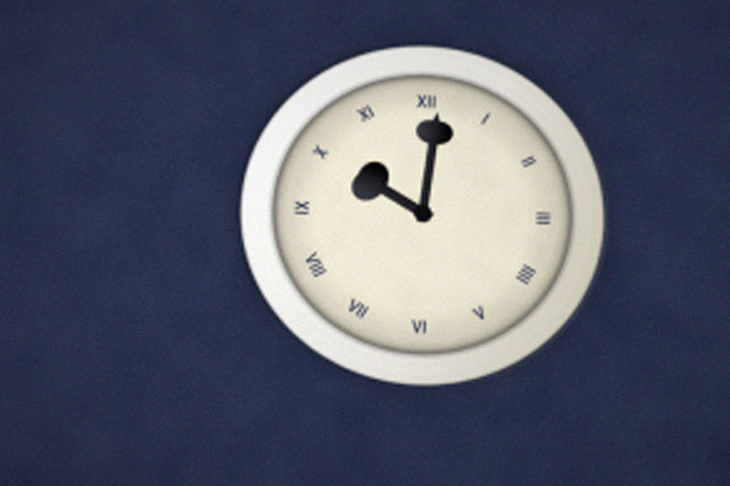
10:01
